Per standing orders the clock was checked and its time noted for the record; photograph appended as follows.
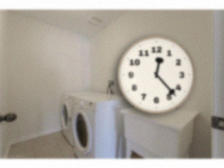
12:23
